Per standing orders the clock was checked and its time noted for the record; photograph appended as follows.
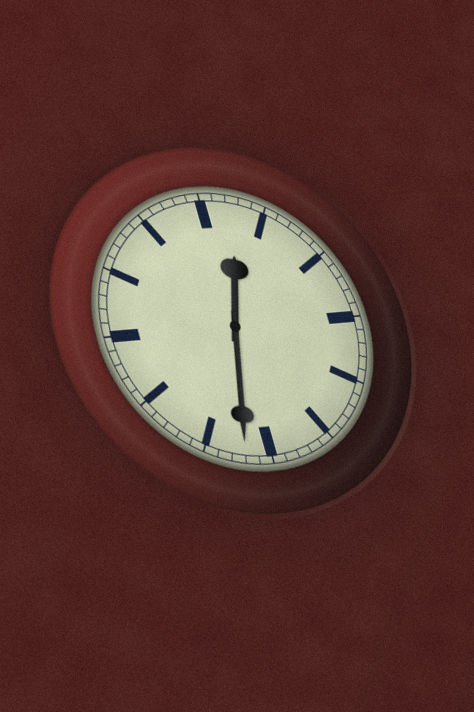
12:32
